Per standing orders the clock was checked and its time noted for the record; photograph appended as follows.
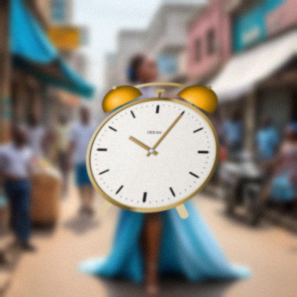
10:05
